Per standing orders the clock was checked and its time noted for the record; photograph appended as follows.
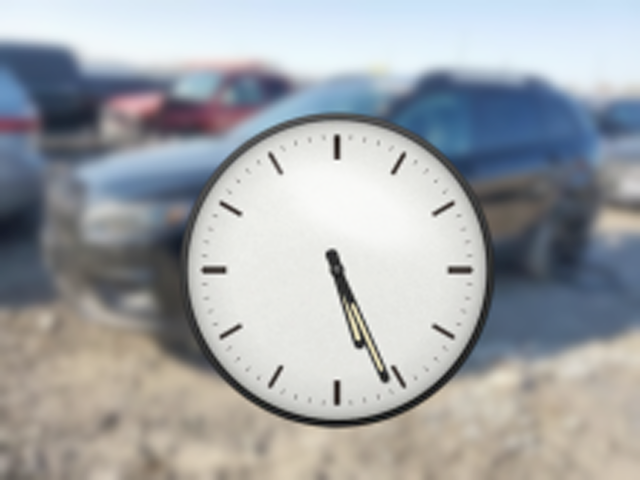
5:26
